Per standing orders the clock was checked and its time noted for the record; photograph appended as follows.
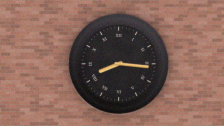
8:16
